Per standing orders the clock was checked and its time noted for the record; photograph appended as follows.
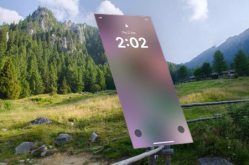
2:02
